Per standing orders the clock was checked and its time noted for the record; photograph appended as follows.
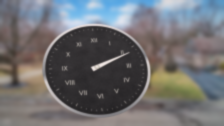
2:11
